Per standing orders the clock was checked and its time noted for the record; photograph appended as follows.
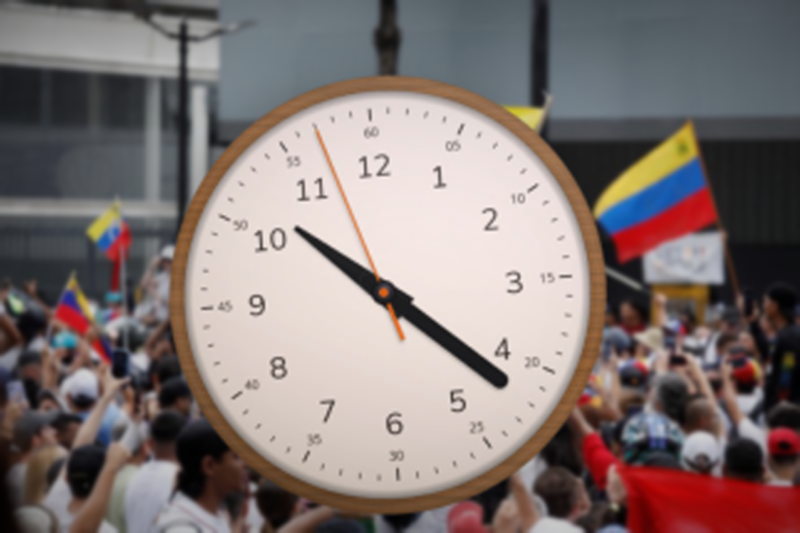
10:21:57
